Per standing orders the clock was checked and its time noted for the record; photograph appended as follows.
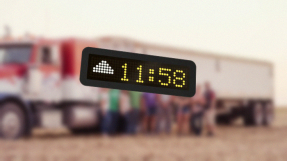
11:58
